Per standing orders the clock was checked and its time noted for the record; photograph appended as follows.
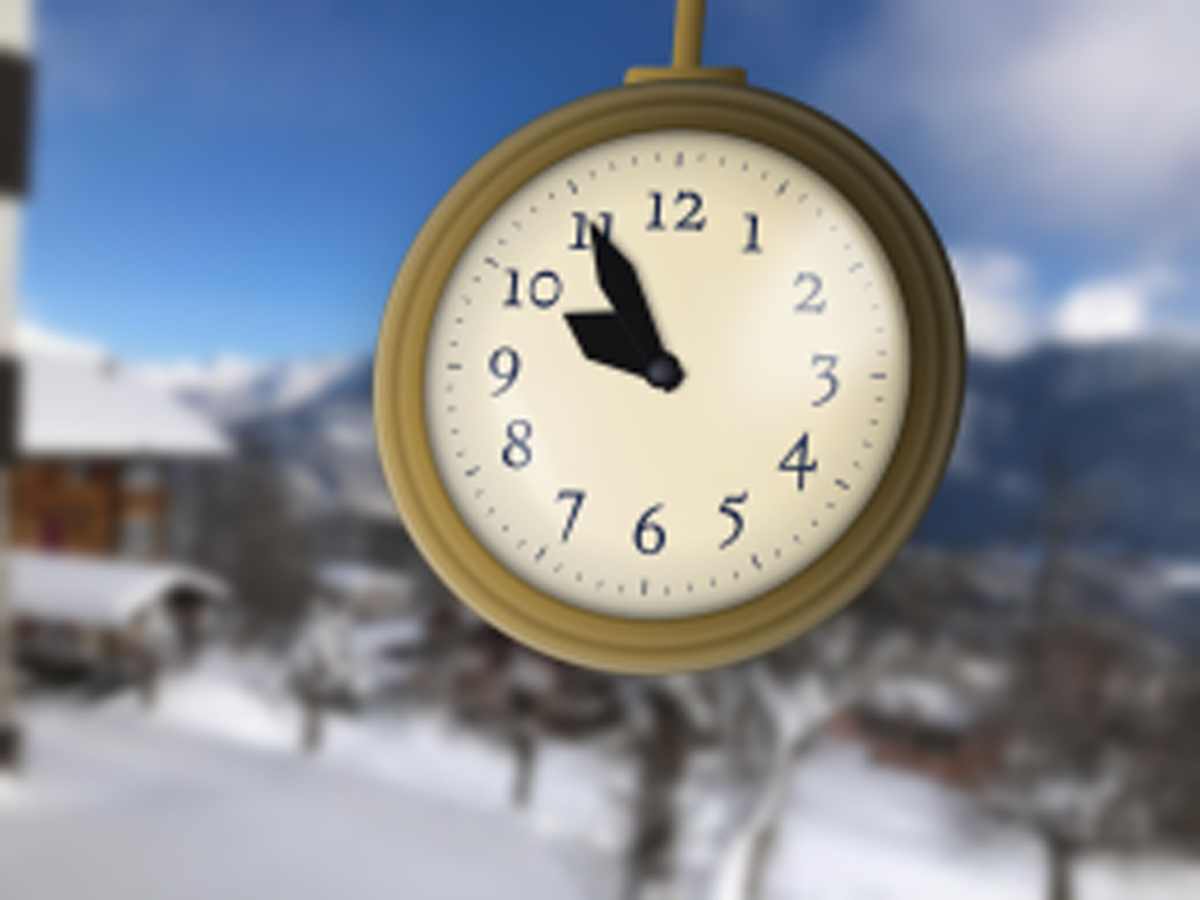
9:55
